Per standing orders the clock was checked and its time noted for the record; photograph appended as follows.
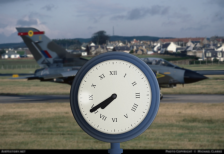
7:40
